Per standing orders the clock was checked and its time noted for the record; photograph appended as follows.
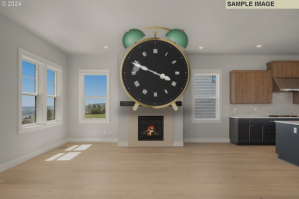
3:49
